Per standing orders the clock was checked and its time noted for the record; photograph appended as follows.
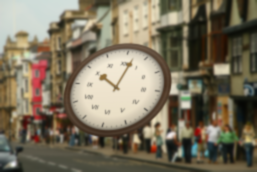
10:02
